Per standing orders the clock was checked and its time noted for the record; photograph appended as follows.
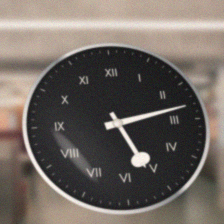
5:13
